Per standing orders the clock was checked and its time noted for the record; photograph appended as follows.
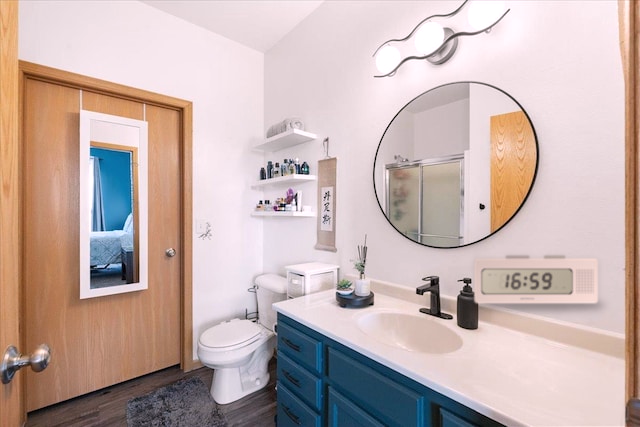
16:59
